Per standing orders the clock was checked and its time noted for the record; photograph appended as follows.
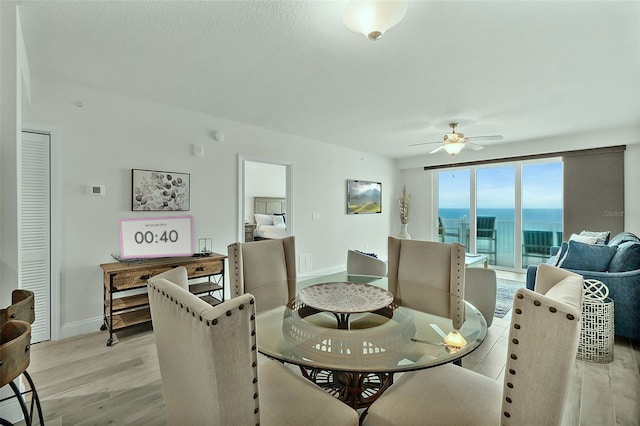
0:40
